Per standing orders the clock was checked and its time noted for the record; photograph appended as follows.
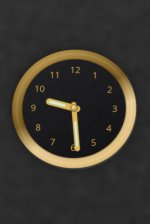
9:29
